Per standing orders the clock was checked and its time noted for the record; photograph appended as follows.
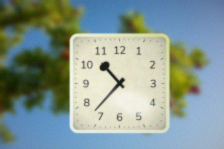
10:37
